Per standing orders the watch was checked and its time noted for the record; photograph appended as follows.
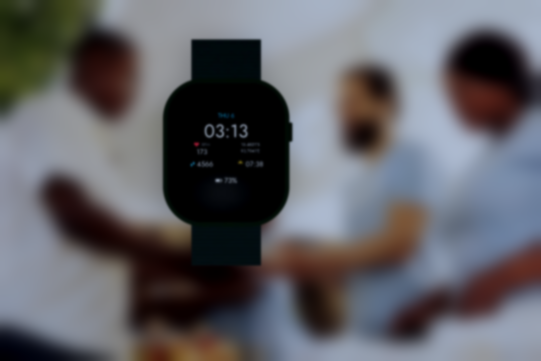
3:13
